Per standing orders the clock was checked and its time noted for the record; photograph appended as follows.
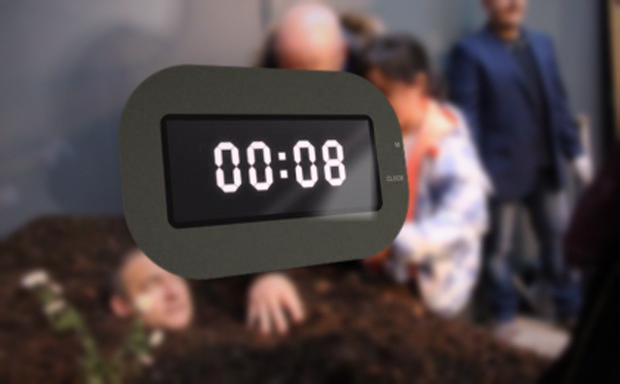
0:08
